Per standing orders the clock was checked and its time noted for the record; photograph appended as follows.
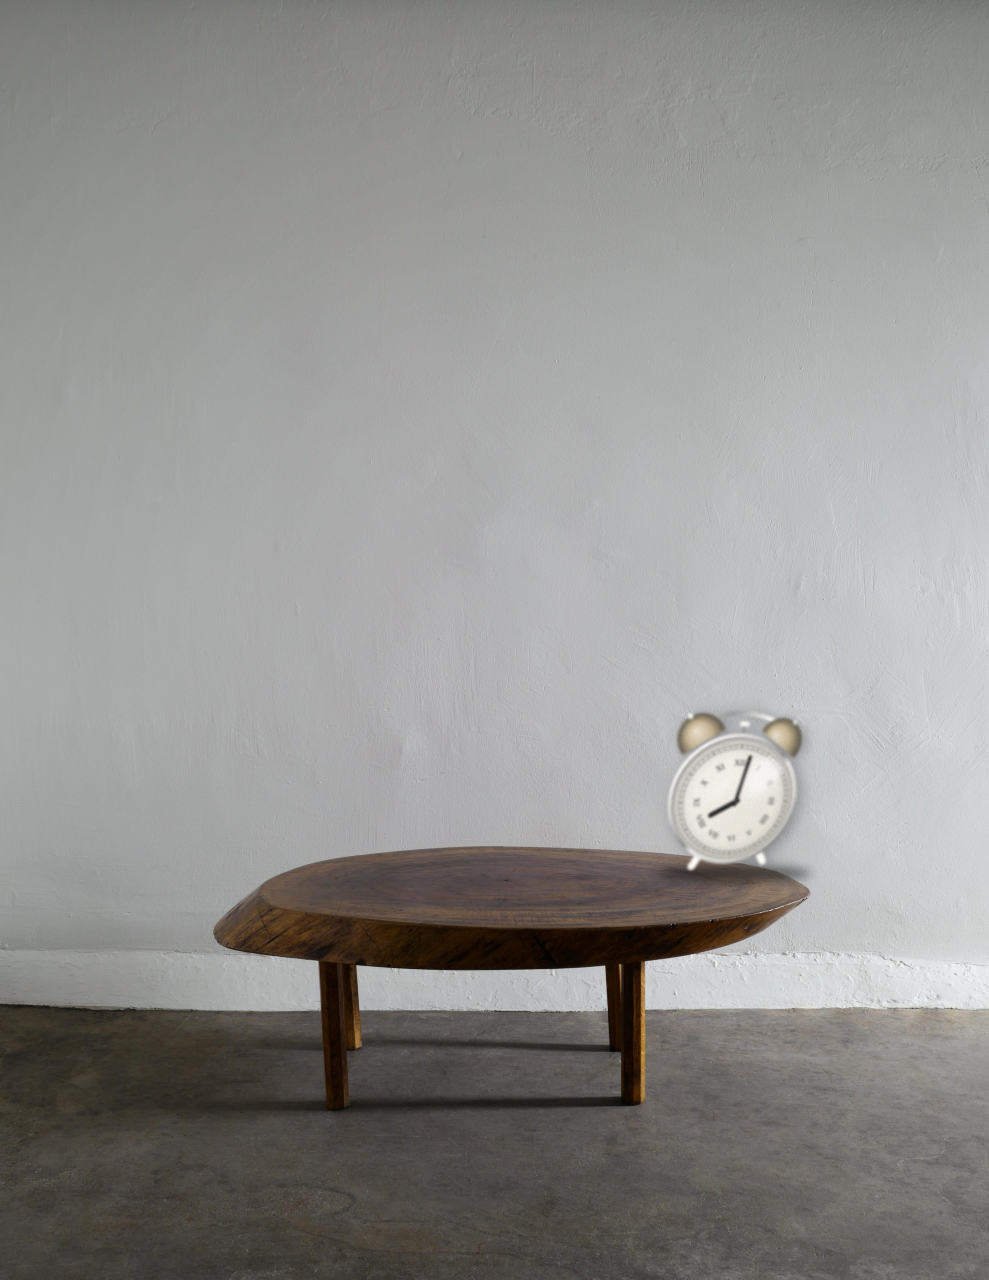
8:02
